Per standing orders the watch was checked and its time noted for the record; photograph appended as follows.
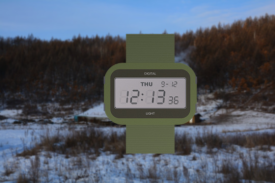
12:13:36
